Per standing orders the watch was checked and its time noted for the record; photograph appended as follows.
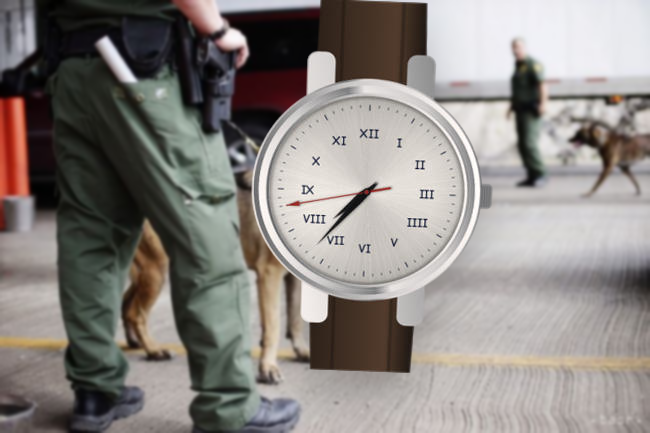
7:36:43
